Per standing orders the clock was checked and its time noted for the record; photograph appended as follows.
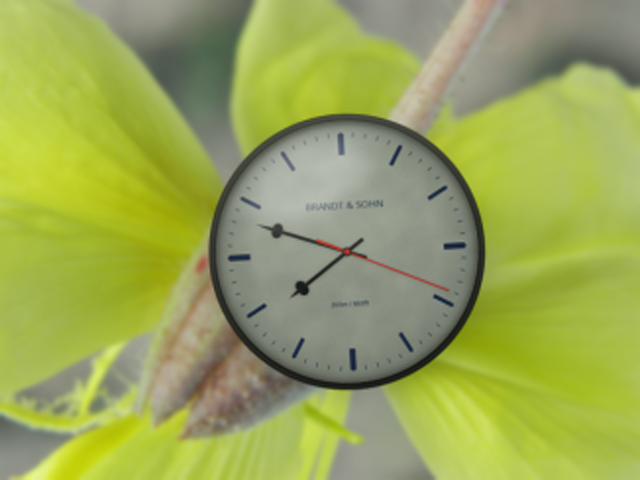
7:48:19
